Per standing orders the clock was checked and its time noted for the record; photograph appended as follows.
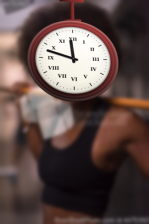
11:48
